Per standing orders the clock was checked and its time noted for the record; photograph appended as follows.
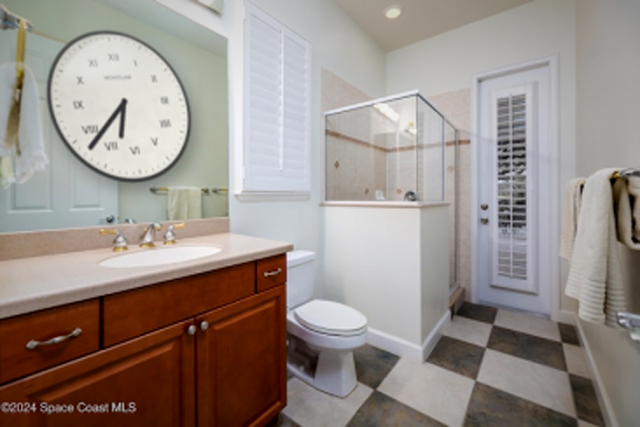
6:38
